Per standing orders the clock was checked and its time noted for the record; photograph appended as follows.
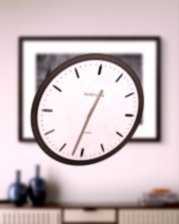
12:32
